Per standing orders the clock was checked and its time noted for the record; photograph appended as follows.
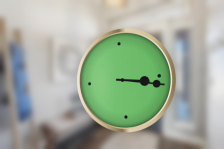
3:17
